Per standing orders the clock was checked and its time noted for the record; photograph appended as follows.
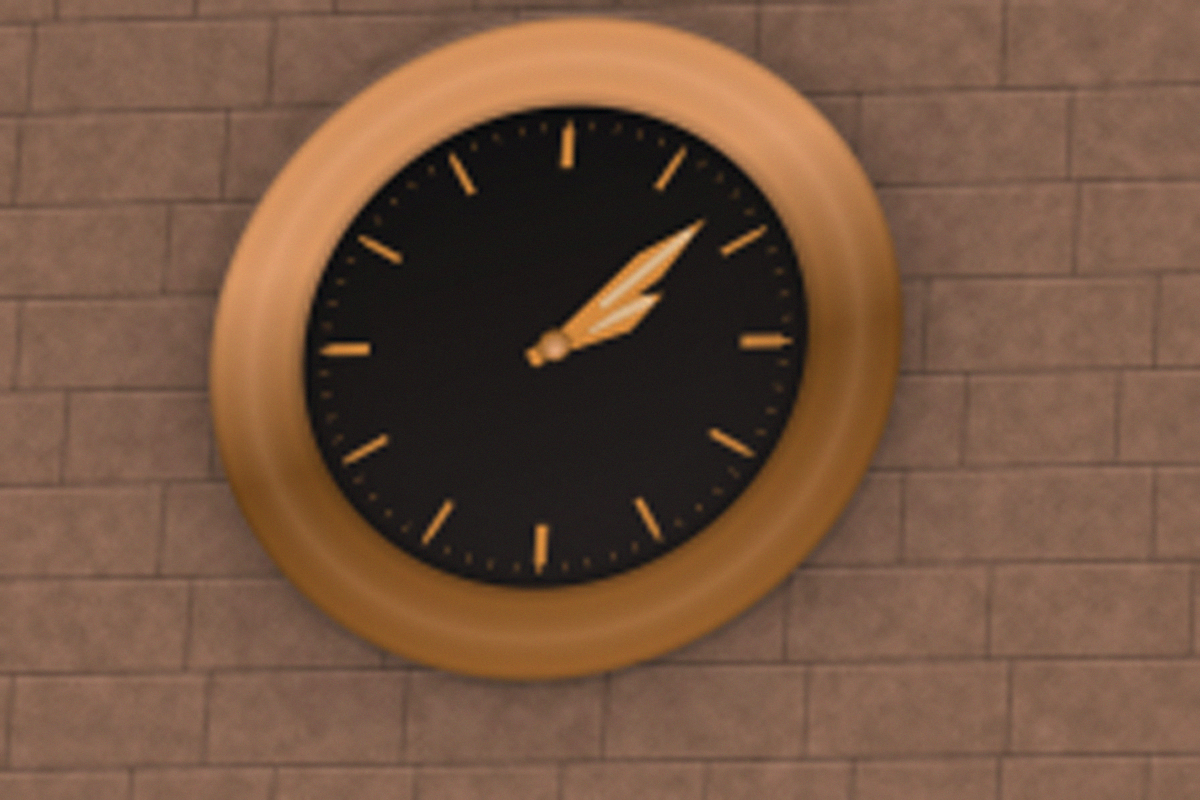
2:08
